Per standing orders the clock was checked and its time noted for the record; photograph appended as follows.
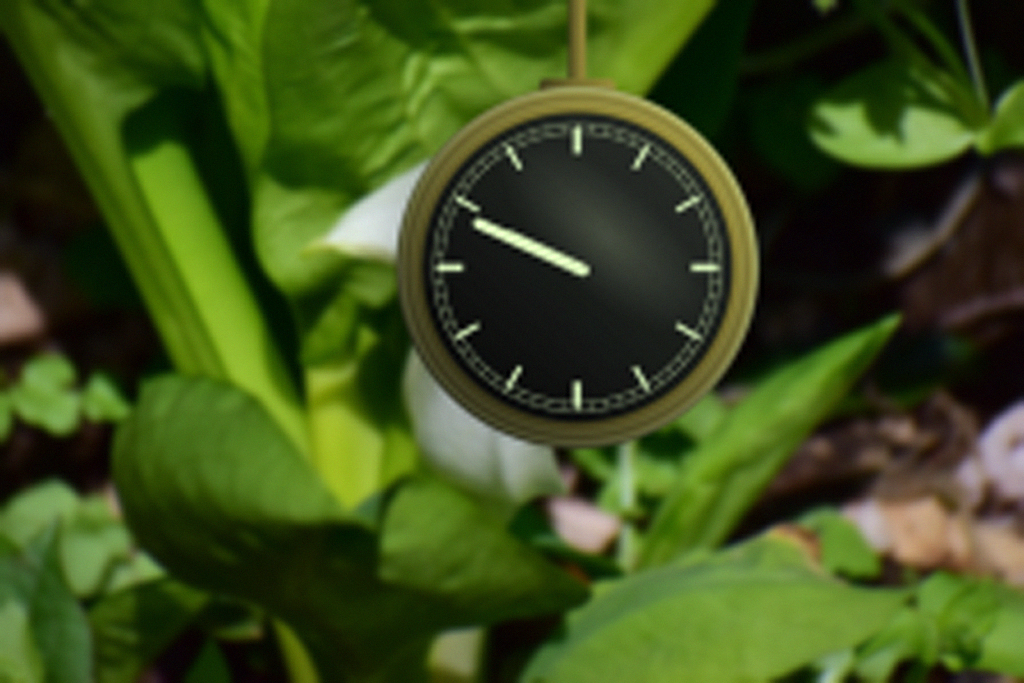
9:49
